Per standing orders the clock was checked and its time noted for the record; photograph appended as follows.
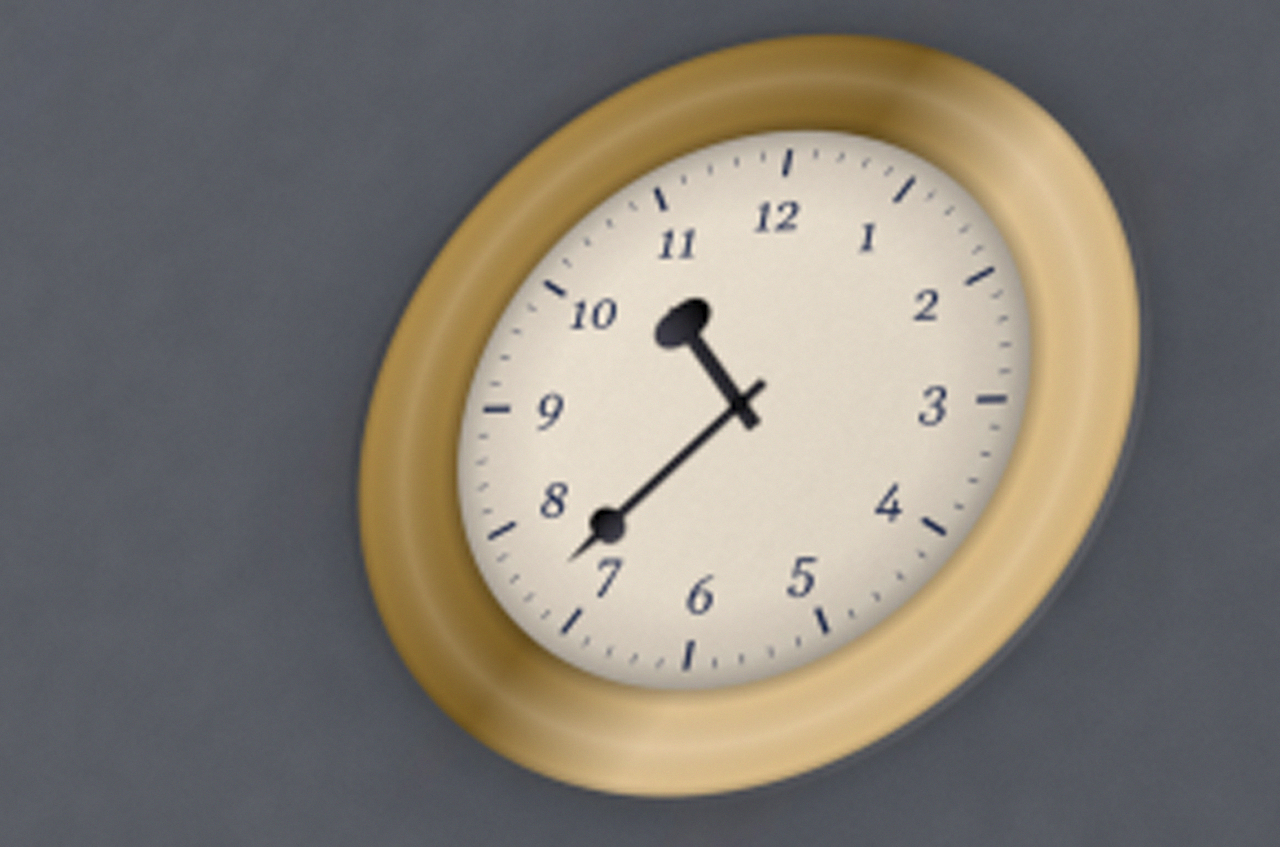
10:37
